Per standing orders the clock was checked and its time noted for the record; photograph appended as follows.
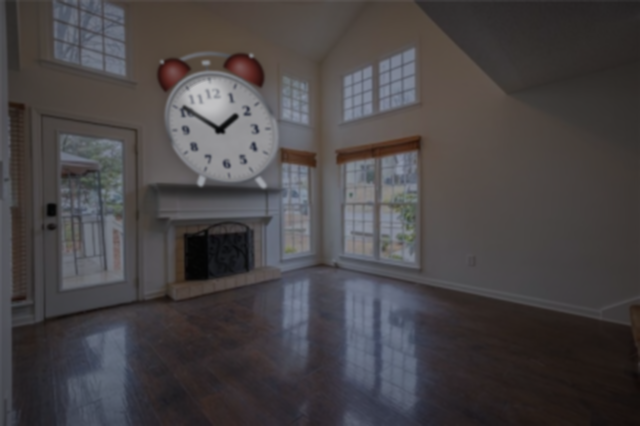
1:51
